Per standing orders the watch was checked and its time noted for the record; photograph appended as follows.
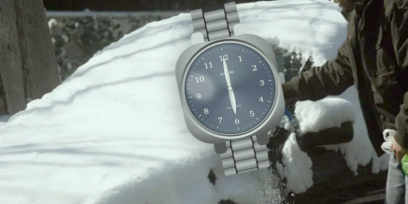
6:00
